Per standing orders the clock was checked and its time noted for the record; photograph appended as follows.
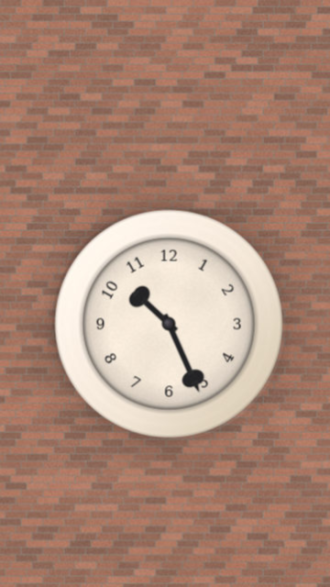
10:26
